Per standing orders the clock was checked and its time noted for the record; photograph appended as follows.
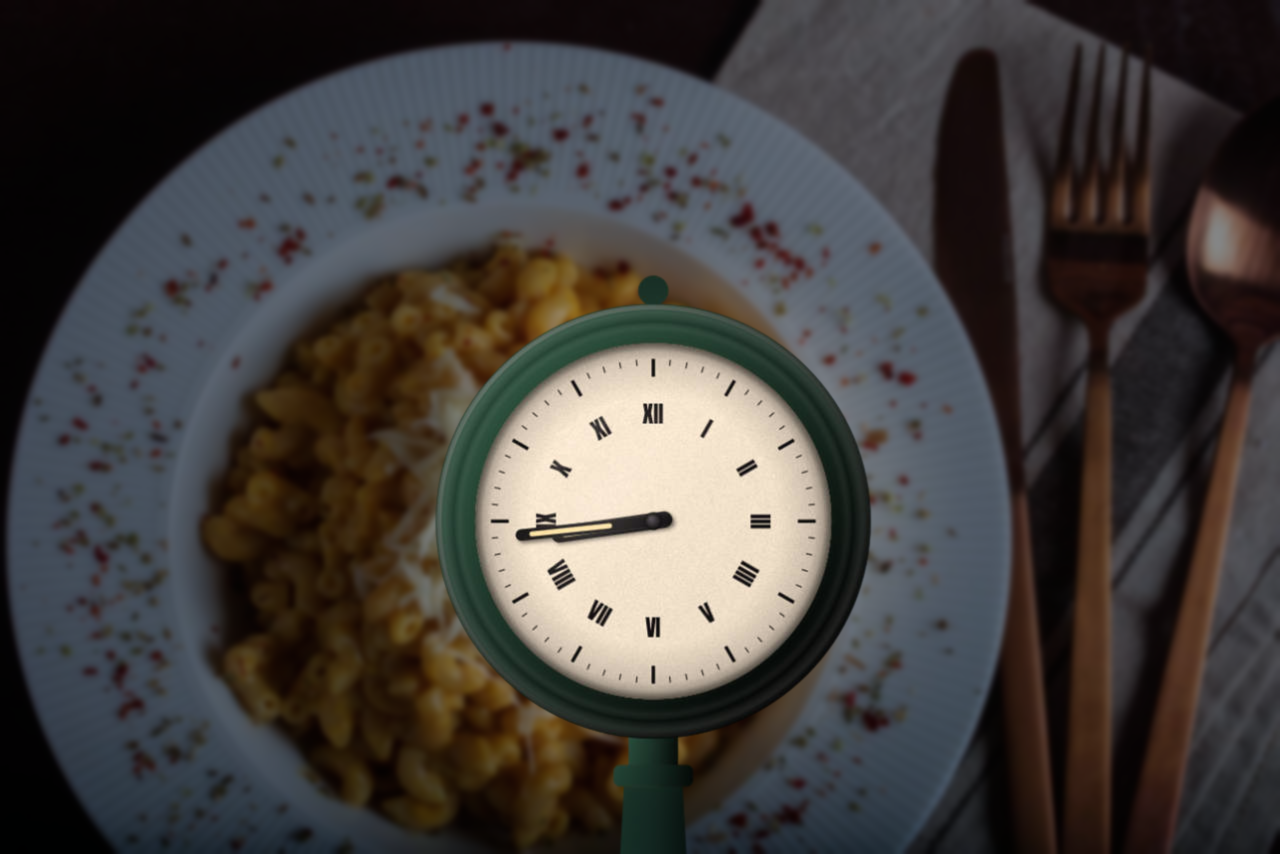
8:44
